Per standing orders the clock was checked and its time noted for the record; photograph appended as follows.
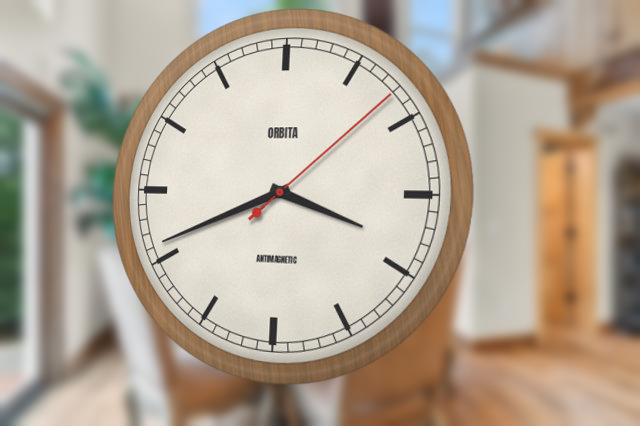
3:41:08
